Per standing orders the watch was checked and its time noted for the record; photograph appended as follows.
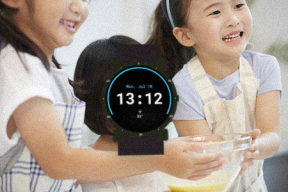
13:12
